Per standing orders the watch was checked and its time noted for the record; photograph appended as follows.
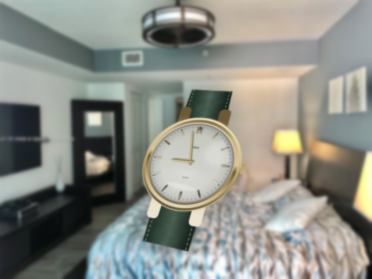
8:58
